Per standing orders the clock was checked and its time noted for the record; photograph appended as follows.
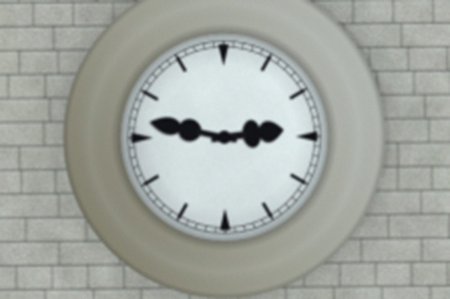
2:47
